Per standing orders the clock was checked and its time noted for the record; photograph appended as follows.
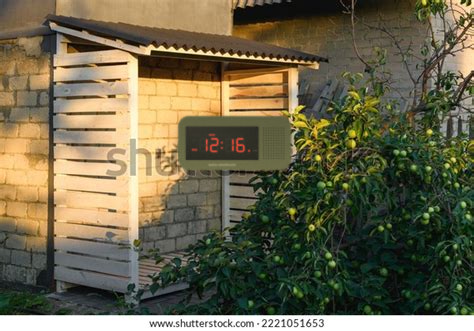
12:16
